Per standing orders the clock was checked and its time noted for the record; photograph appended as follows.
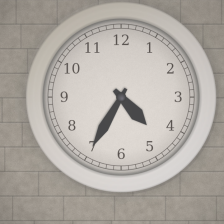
4:35
